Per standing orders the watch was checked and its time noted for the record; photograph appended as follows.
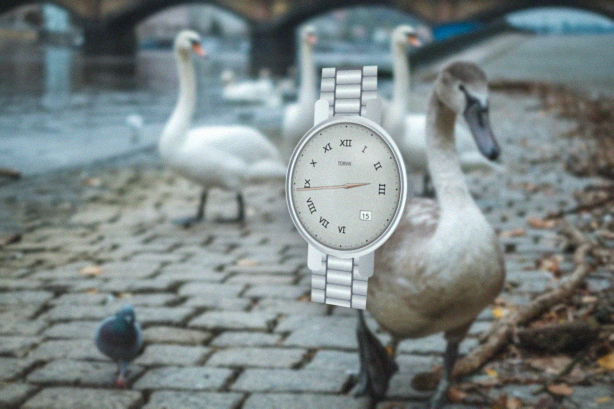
2:44
